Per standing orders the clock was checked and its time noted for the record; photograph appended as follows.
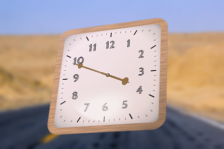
3:49
